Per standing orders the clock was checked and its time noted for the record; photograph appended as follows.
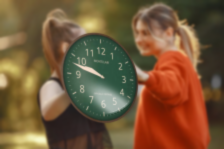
9:48
